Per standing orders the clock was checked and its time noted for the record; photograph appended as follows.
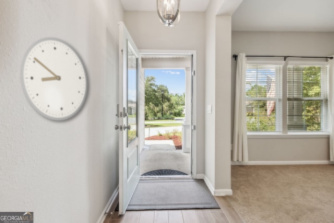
8:51
